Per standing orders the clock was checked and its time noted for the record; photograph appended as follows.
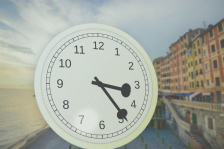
3:24
